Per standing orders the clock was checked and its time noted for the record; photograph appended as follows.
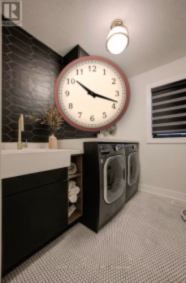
10:18
